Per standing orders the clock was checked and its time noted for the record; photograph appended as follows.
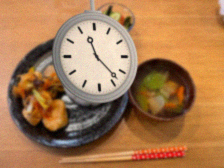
11:23
